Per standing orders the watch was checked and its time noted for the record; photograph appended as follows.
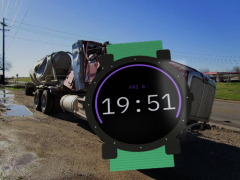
19:51
